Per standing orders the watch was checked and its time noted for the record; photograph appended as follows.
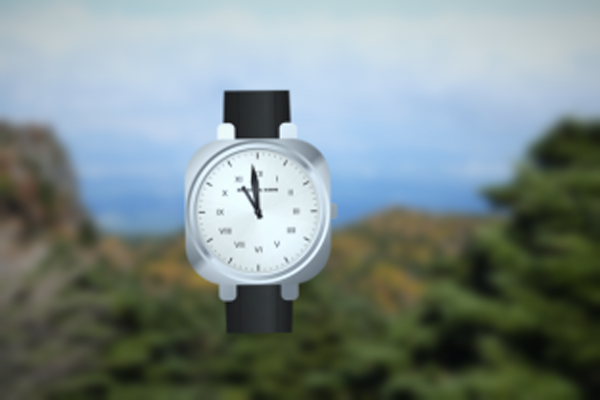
10:59
